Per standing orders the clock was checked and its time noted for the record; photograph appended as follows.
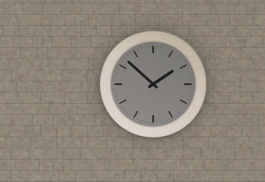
1:52
